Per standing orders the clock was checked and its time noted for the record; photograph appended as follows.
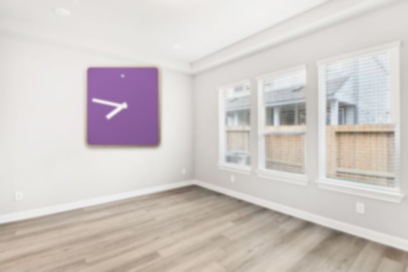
7:47
